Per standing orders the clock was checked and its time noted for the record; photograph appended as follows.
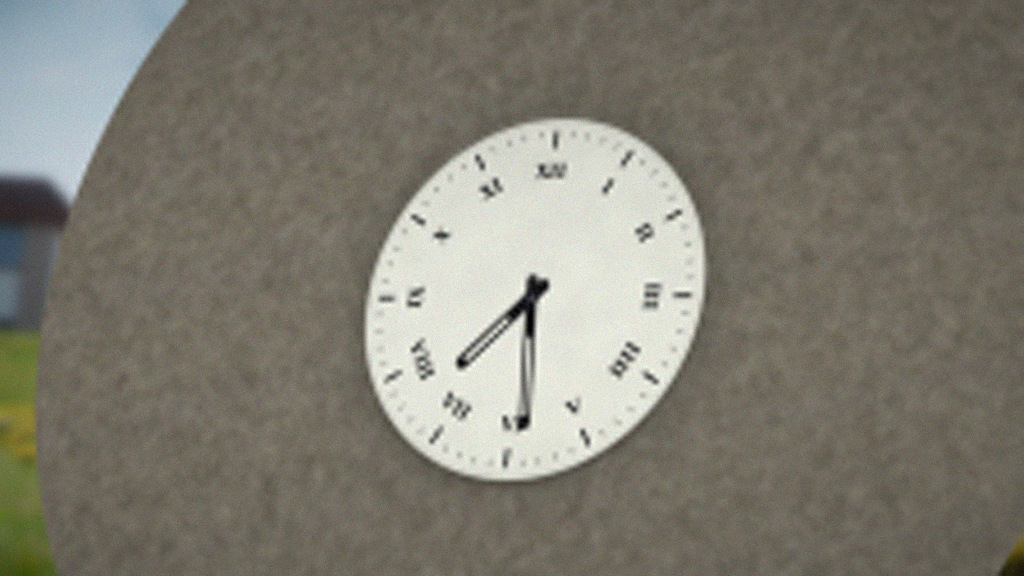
7:29
